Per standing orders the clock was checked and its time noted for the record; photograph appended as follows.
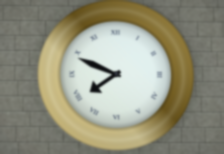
7:49
